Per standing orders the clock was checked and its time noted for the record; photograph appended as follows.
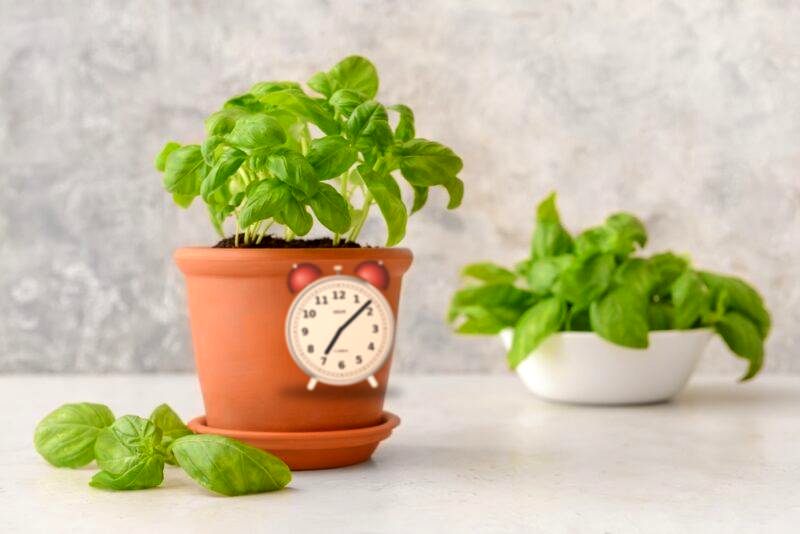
7:08
